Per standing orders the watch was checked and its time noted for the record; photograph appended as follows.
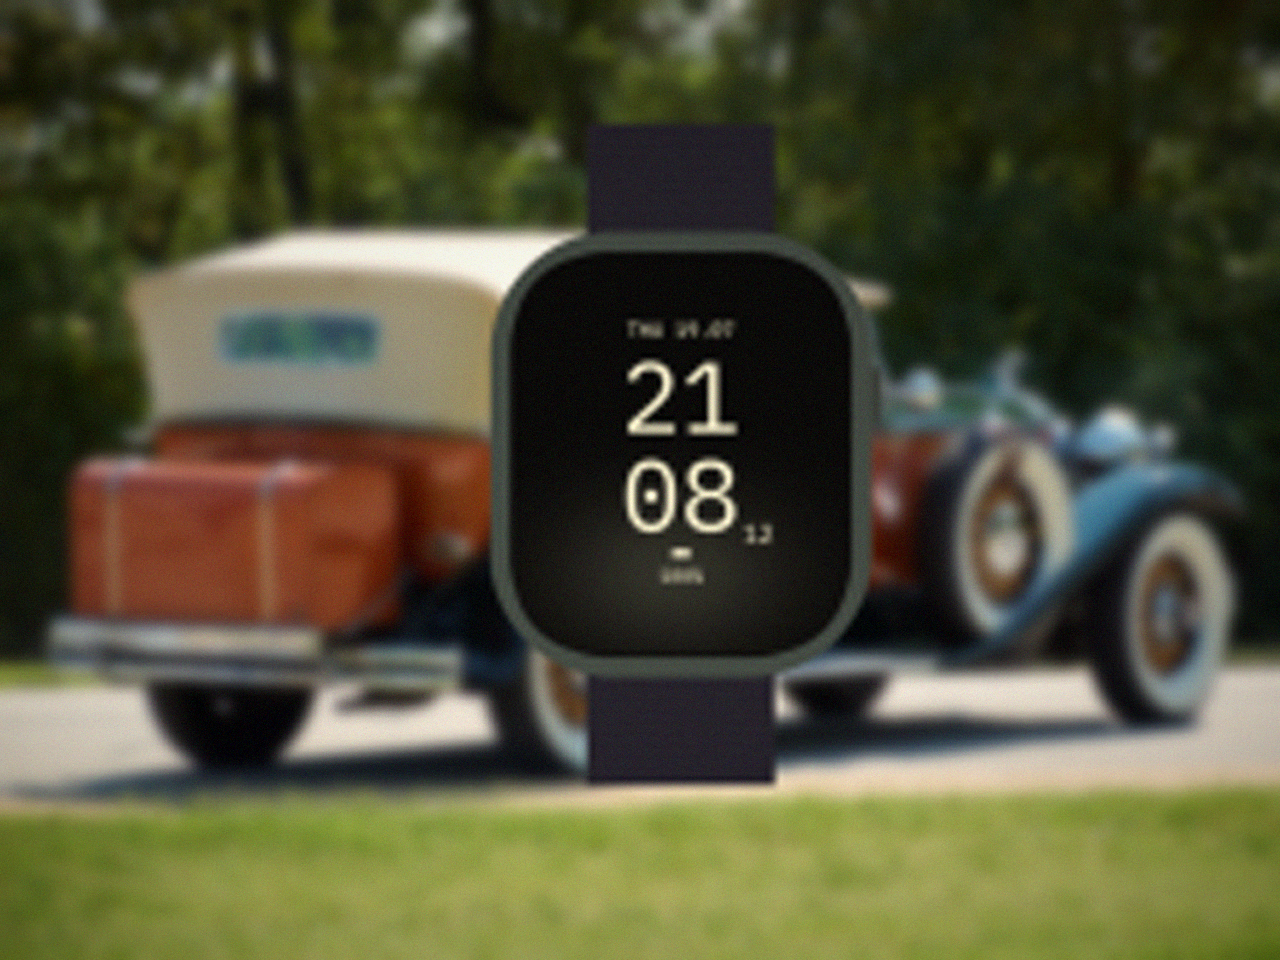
21:08
